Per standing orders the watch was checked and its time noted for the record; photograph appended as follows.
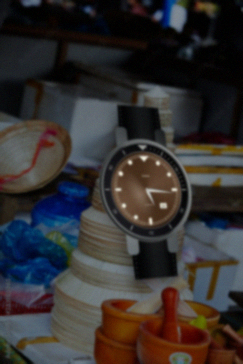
5:16
